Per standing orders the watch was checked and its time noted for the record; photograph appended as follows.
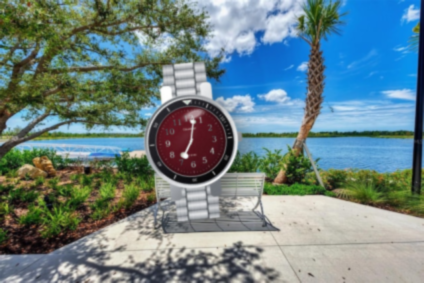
7:02
